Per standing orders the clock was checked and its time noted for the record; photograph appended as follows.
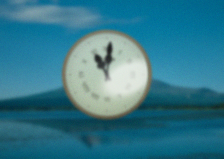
11:01
